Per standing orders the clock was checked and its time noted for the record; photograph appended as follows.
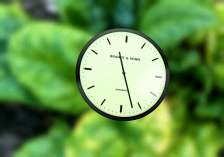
11:27
